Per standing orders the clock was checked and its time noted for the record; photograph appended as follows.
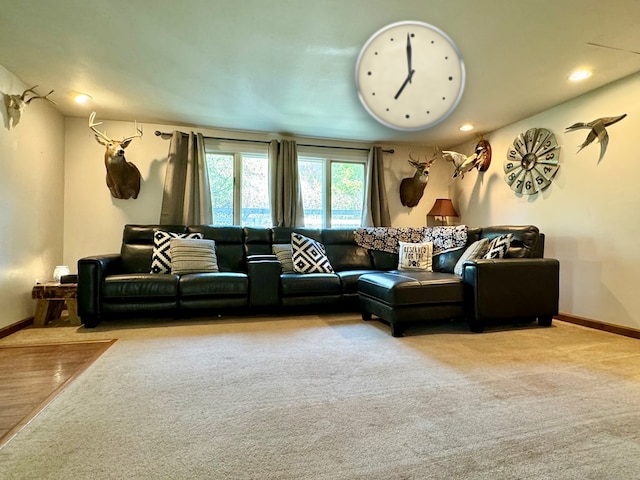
6:59
